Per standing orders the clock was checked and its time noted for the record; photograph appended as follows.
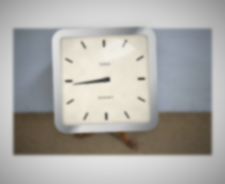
8:44
